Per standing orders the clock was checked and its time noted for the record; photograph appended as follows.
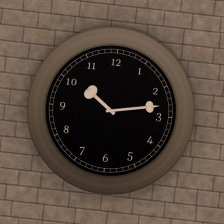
10:13
